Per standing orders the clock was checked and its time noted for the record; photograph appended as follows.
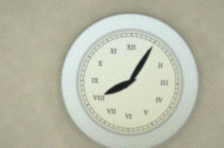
8:05
